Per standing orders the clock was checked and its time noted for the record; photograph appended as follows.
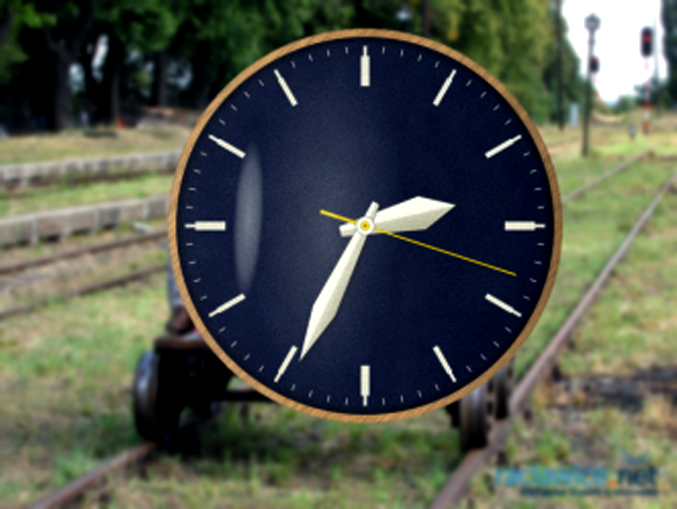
2:34:18
